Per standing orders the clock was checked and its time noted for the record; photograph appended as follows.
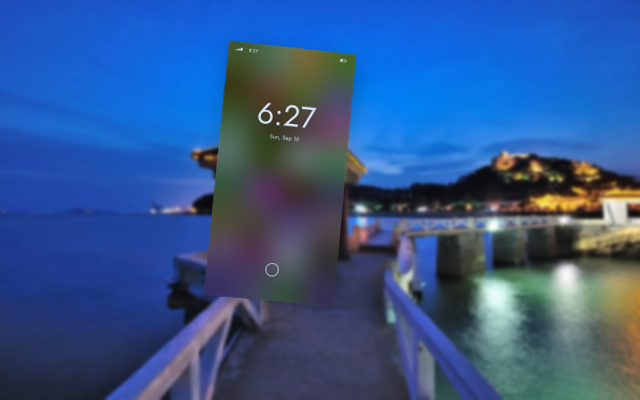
6:27
